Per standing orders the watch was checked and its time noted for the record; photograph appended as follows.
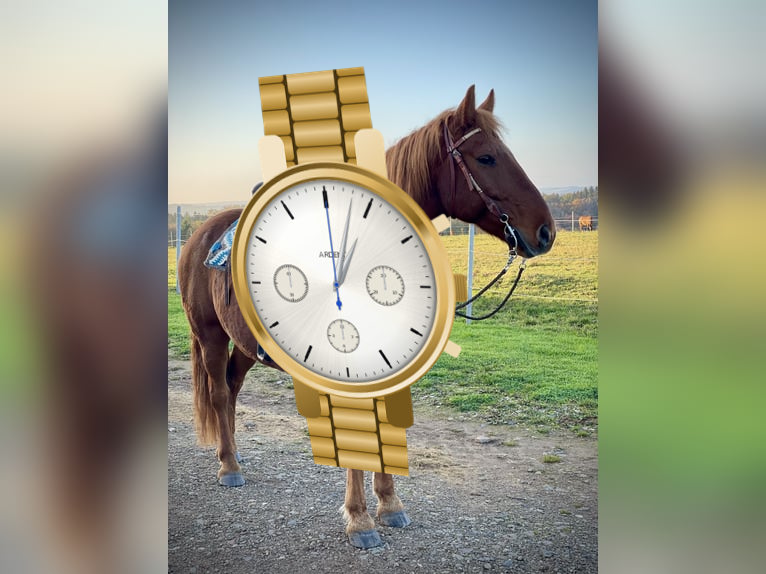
1:03
